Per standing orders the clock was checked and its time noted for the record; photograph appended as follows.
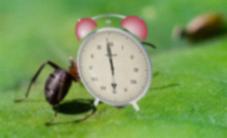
5:59
